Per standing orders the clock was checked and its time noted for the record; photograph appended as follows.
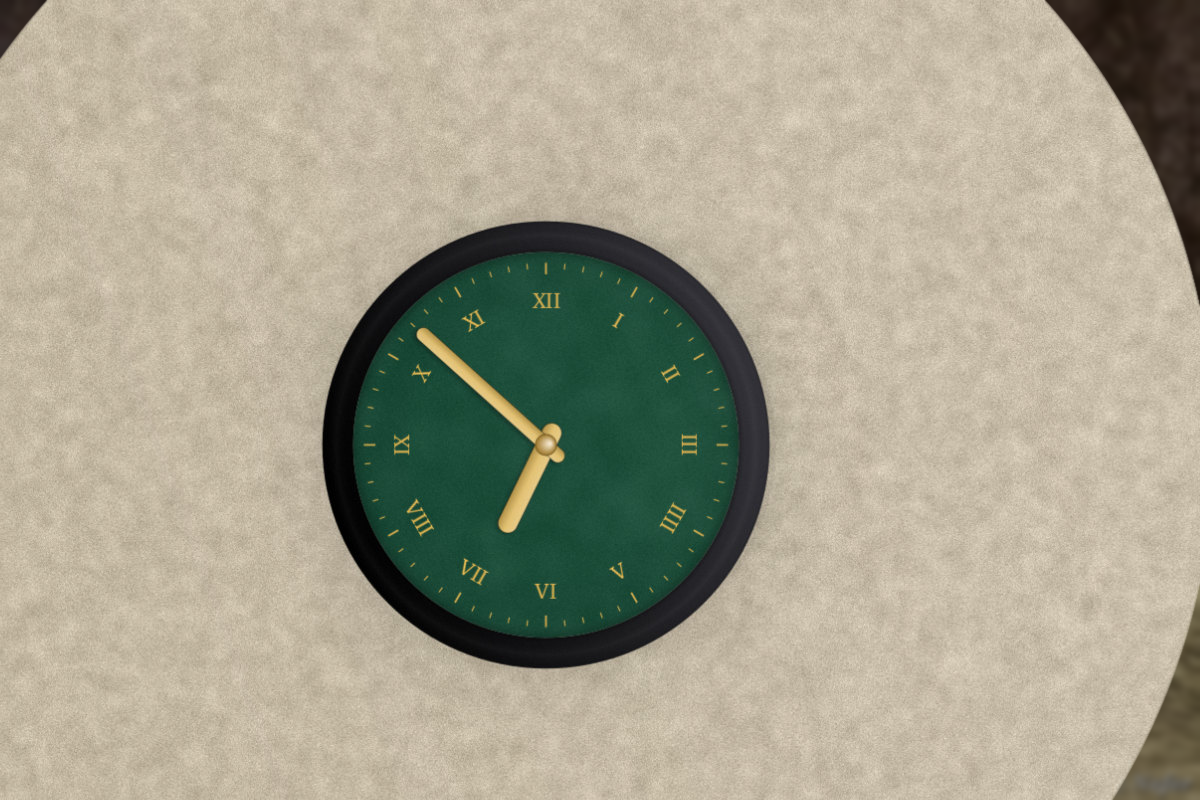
6:52
